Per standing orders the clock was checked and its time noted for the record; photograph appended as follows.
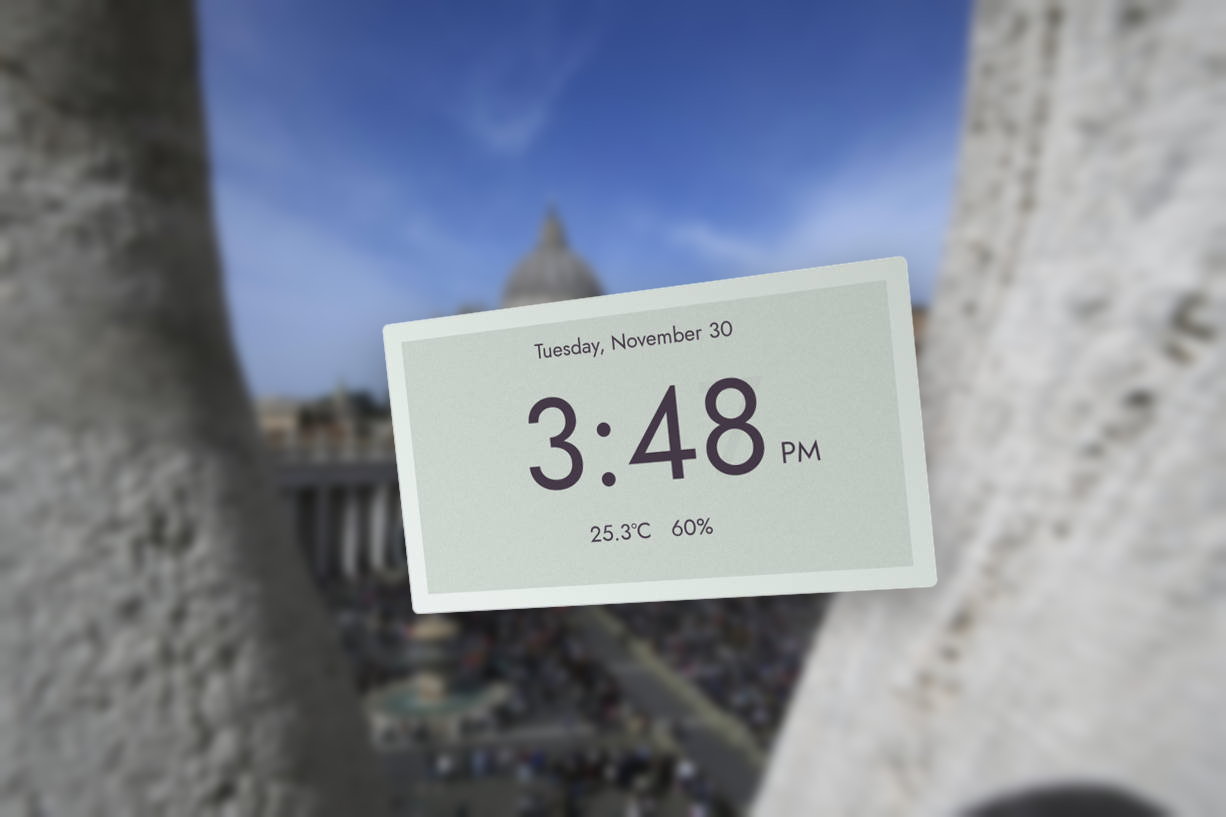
3:48
